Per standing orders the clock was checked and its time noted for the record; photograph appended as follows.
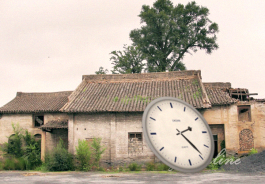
2:24
